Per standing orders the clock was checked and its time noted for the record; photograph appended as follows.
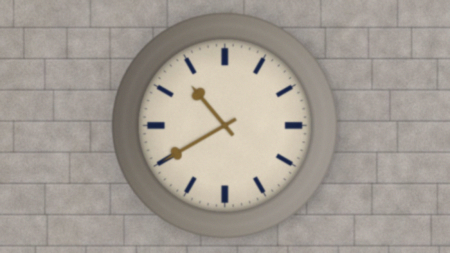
10:40
